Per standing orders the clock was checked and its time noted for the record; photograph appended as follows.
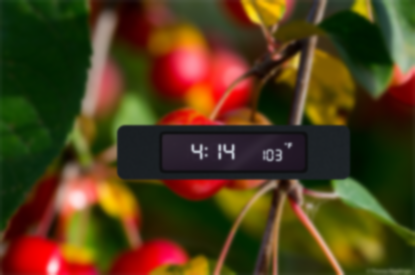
4:14
